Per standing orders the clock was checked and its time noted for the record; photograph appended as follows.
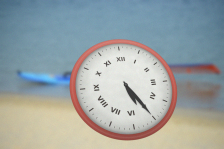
5:25
